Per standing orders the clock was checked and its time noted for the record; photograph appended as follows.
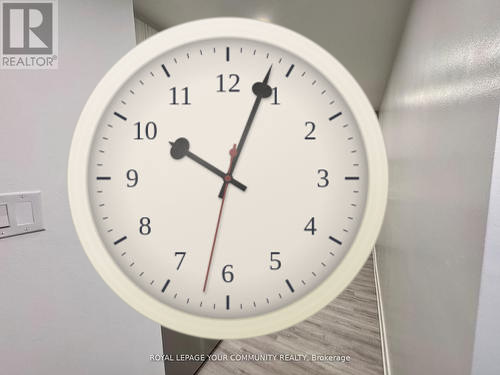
10:03:32
